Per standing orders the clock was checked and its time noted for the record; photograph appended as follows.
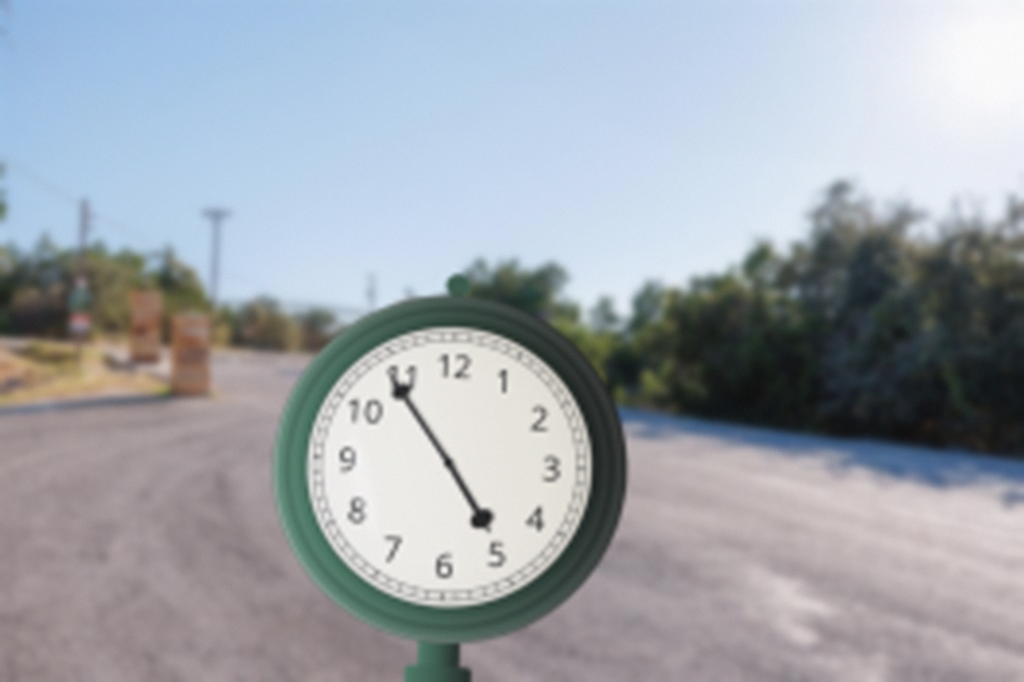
4:54
